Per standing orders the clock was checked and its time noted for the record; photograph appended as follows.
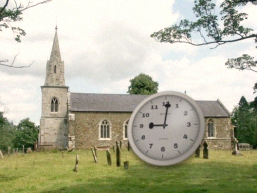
9:01
